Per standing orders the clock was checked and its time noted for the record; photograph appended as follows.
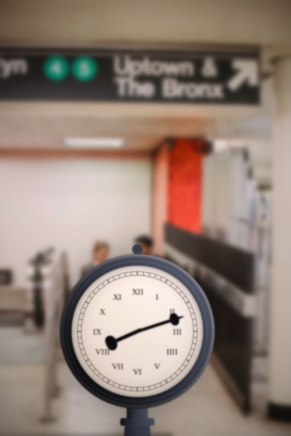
8:12
